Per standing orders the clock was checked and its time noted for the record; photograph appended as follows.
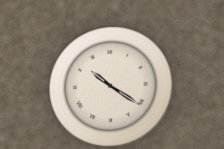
10:21
